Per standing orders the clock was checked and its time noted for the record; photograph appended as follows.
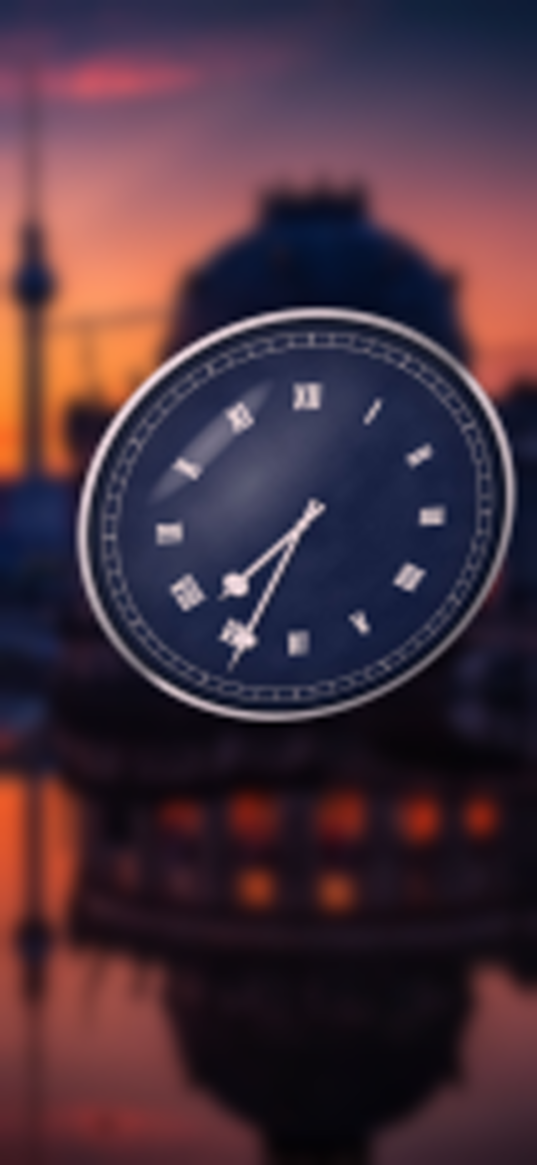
7:34
